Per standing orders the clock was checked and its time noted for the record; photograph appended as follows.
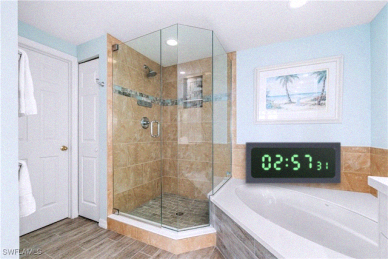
2:57:31
